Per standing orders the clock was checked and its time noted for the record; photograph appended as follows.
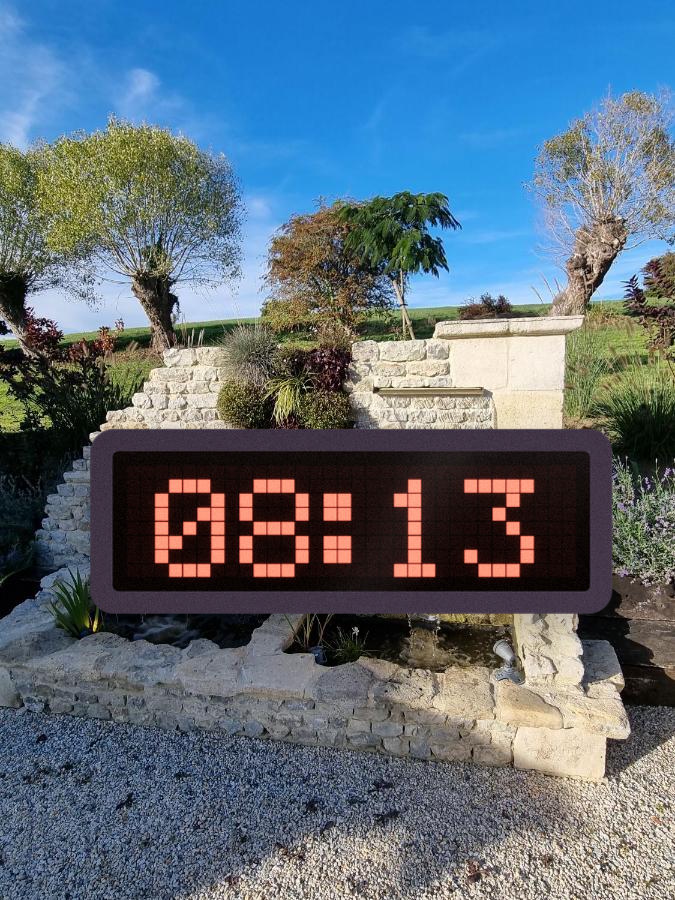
8:13
